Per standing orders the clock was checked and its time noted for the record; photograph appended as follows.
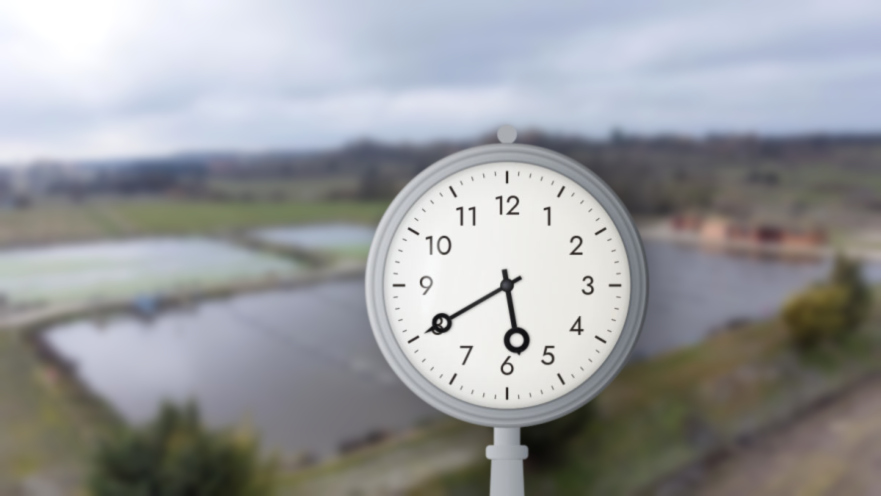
5:40
